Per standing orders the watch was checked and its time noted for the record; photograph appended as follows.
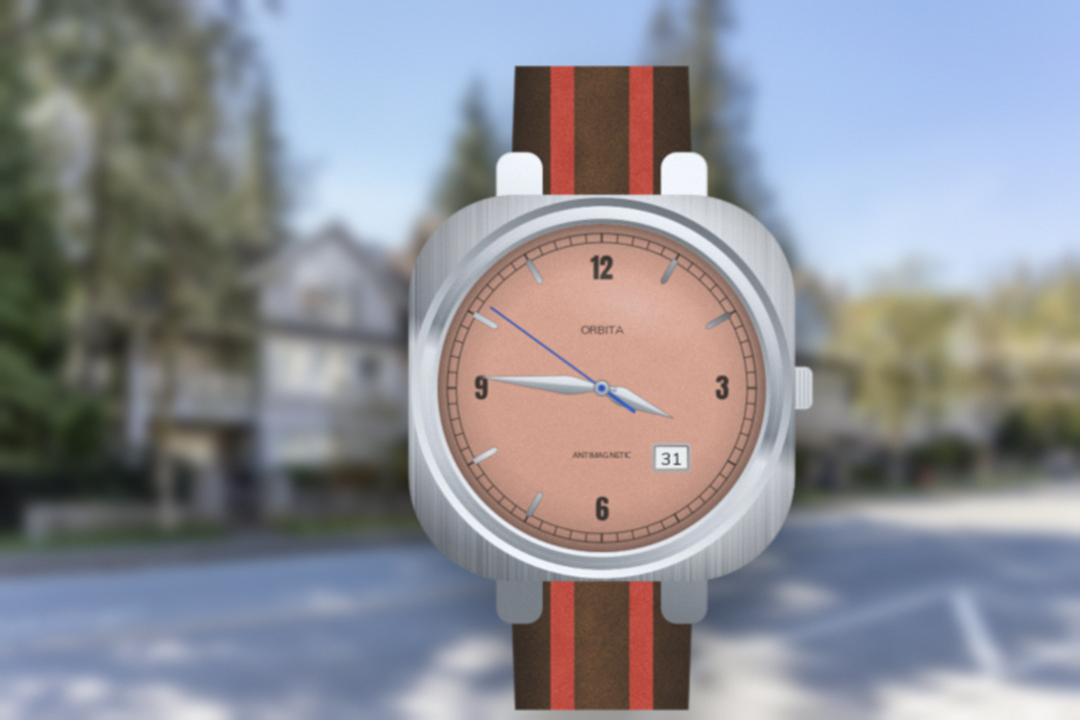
3:45:51
